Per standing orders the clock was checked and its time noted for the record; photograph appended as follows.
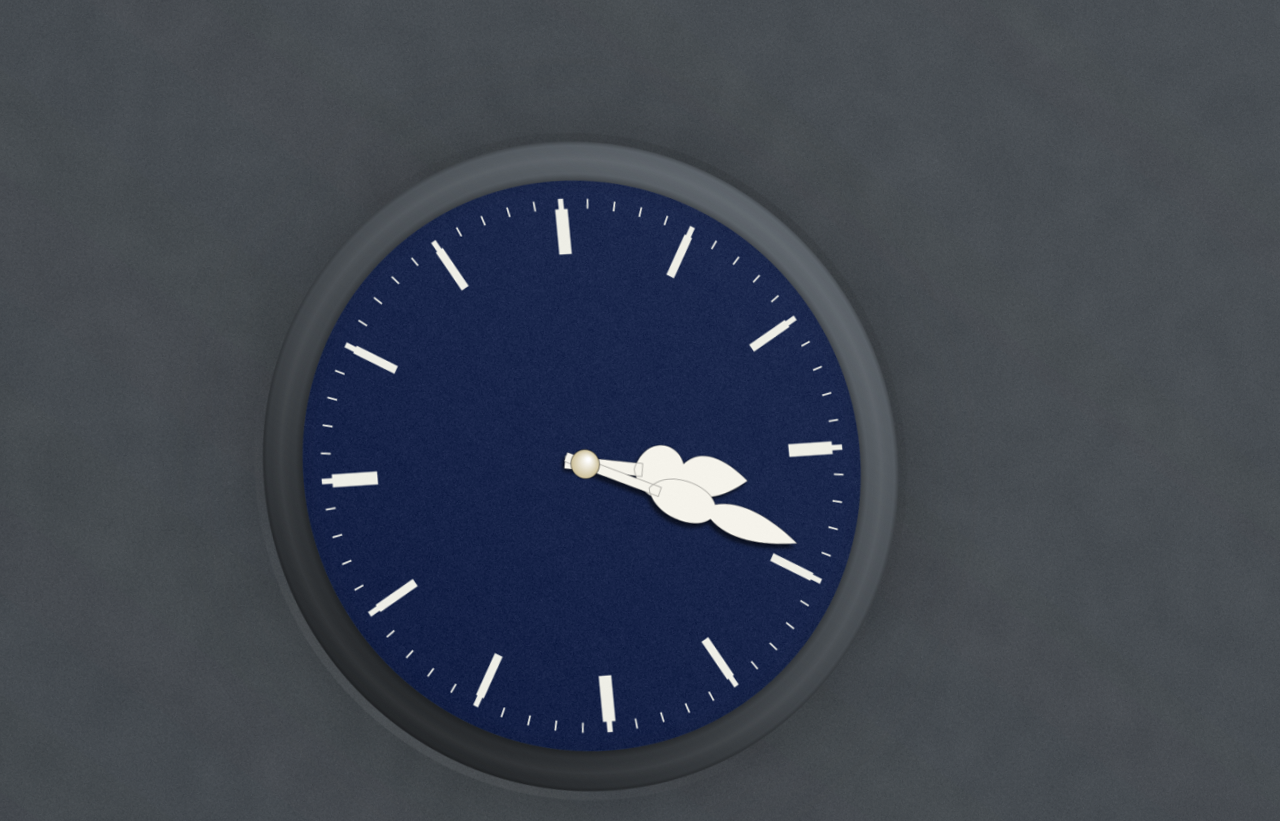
3:19
